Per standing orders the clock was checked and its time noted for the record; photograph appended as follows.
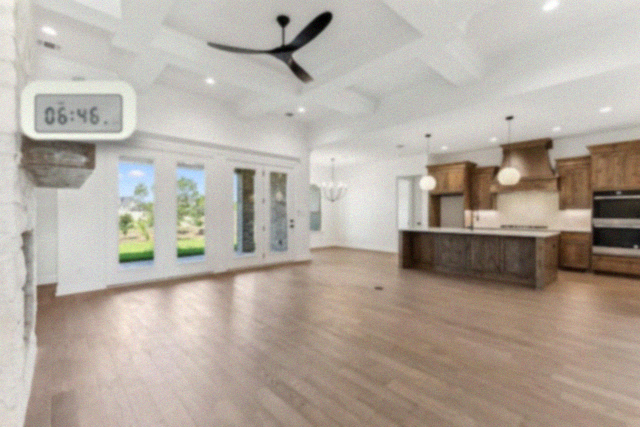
6:46
